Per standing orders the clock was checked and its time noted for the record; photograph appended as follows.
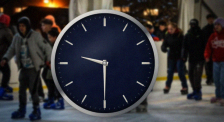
9:30
